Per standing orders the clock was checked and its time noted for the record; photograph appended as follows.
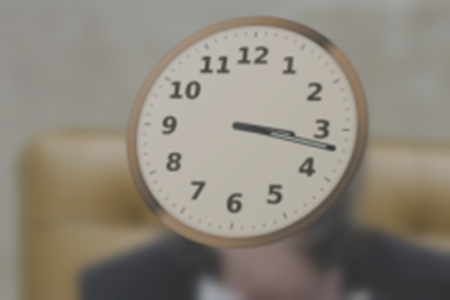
3:17
